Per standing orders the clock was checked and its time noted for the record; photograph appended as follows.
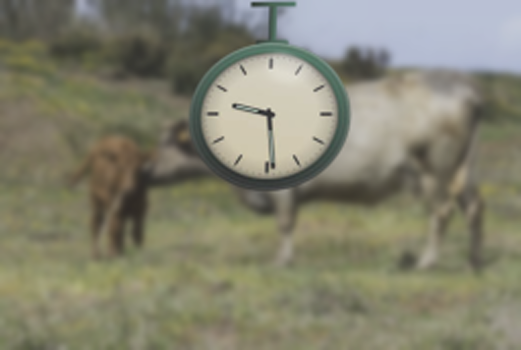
9:29
